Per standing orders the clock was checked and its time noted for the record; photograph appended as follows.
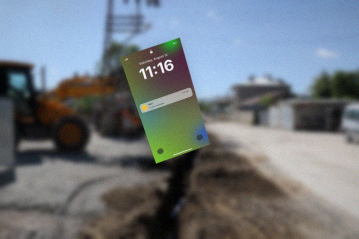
11:16
